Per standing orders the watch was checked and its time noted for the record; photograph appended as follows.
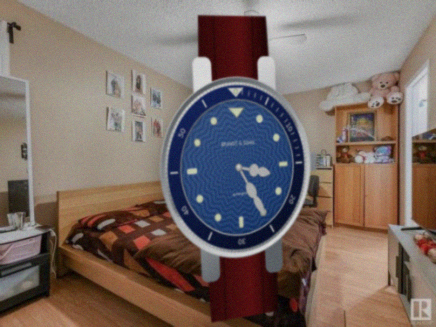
3:25
